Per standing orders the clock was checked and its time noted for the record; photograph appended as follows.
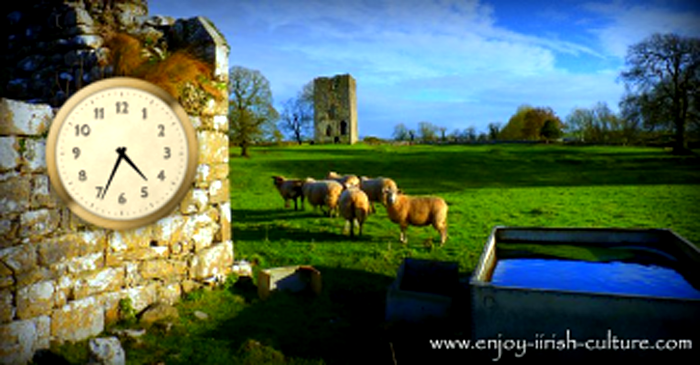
4:34
